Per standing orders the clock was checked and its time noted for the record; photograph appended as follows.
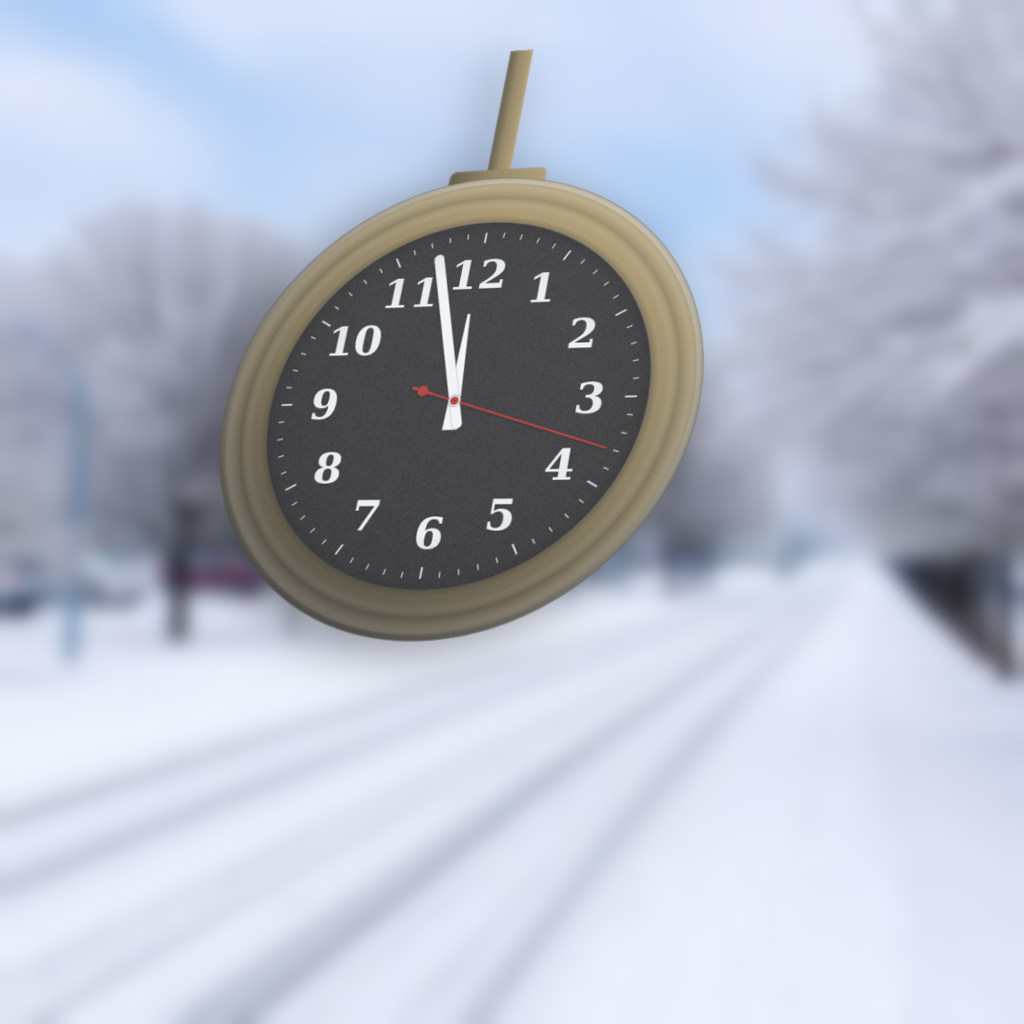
11:57:18
